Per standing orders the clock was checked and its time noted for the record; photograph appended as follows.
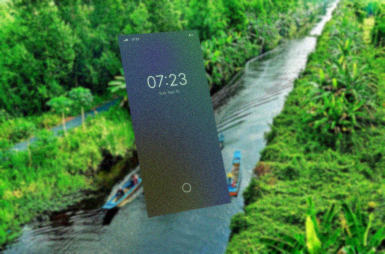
7:23
